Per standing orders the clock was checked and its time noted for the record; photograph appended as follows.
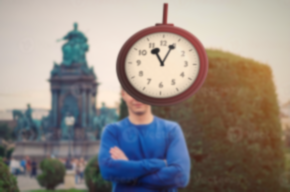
11:04
